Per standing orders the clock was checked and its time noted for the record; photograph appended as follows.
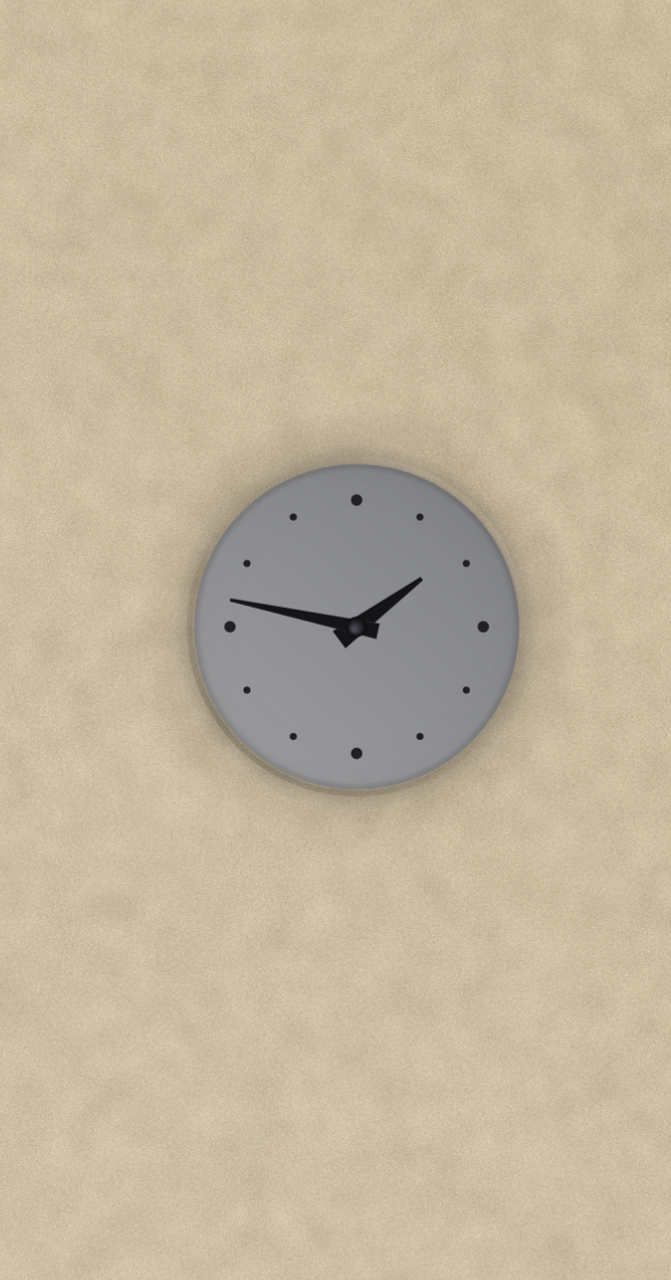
1:47
